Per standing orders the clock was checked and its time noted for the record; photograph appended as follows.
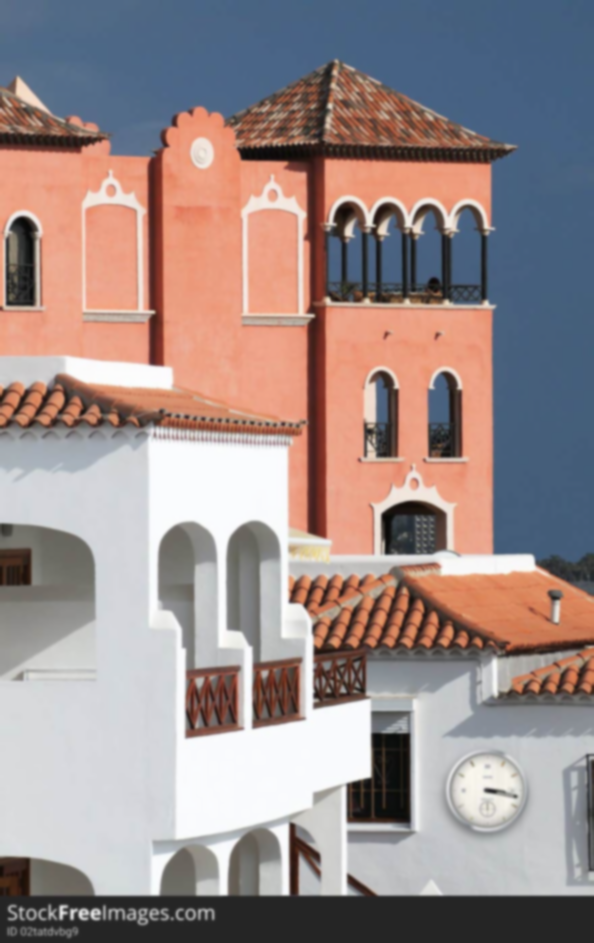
3:17
